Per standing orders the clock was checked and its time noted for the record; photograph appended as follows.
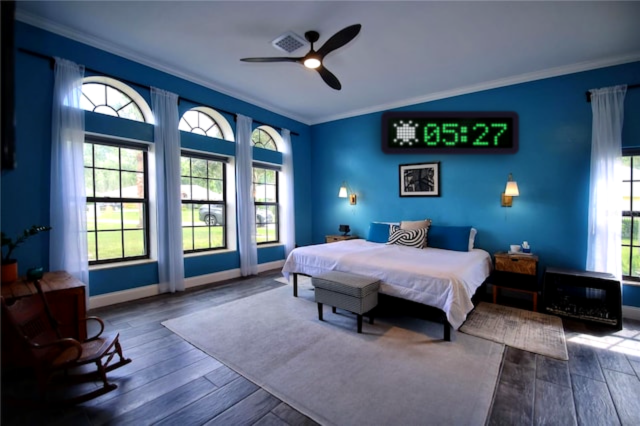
5:27
